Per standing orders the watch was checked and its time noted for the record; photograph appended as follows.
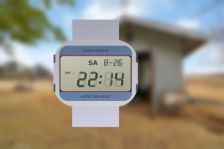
22:14
